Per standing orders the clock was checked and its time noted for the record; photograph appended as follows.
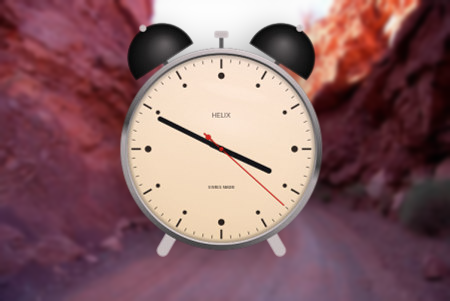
3:49:22
